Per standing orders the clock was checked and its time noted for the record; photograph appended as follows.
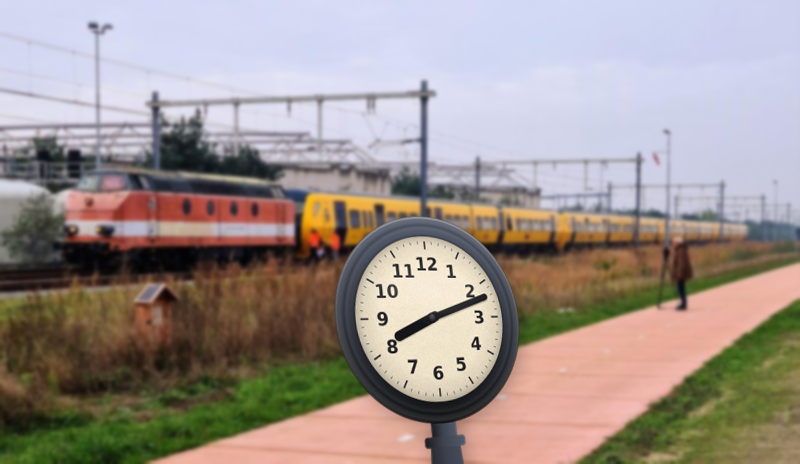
8:12
